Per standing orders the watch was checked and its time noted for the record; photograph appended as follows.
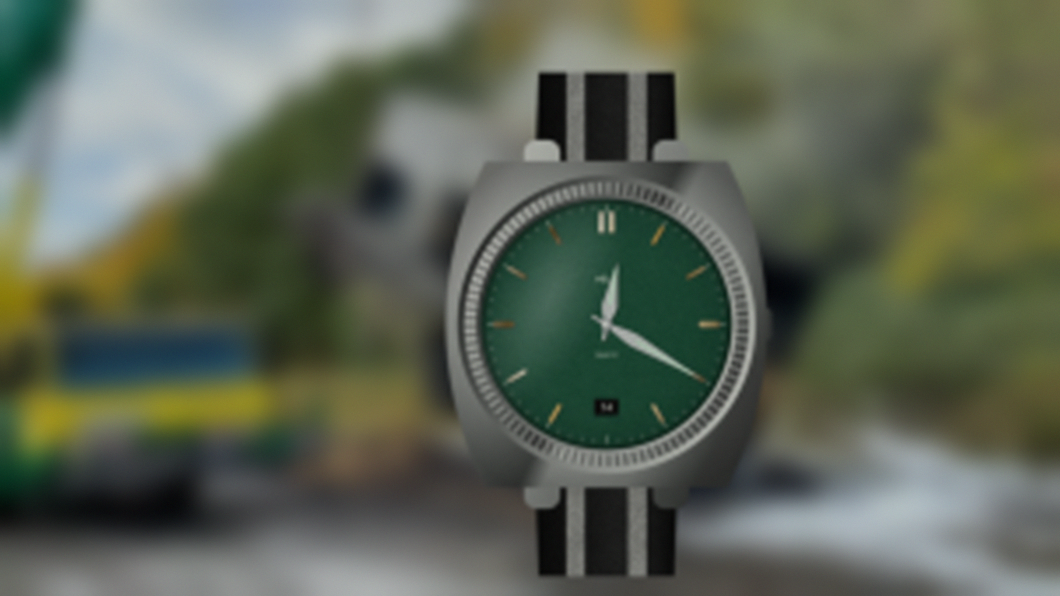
12:20
